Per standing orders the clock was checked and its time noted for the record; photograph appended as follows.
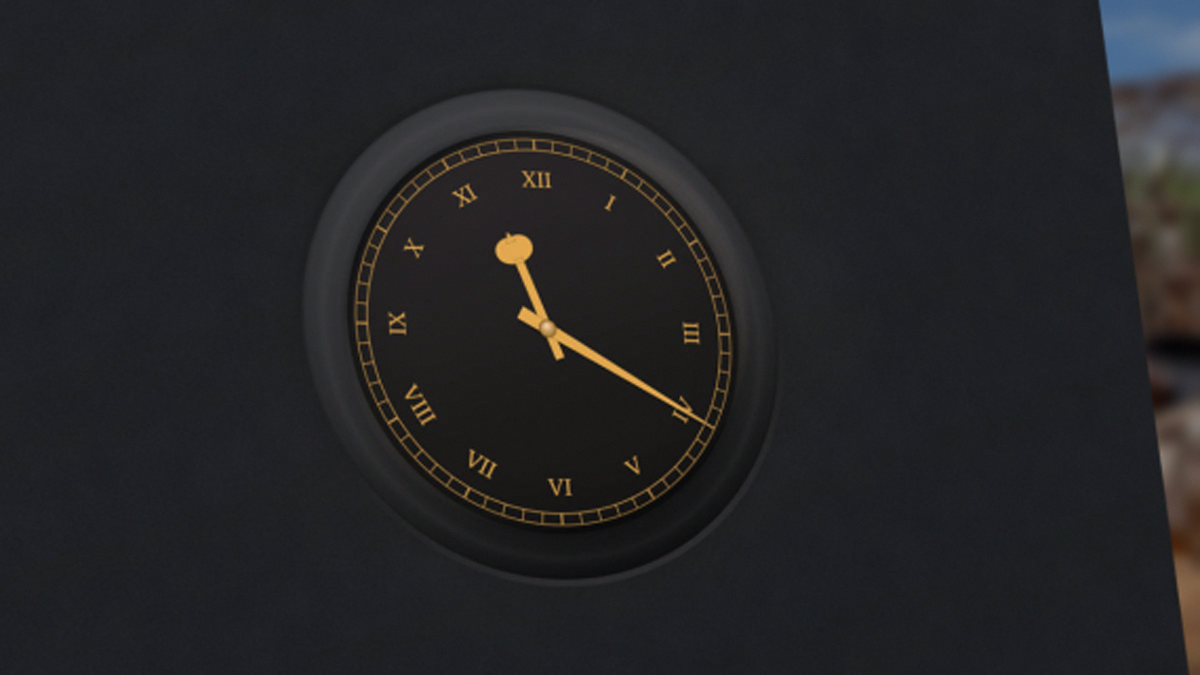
11:20
